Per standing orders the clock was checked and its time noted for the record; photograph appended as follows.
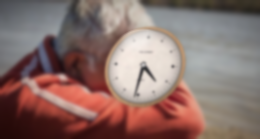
4:31
